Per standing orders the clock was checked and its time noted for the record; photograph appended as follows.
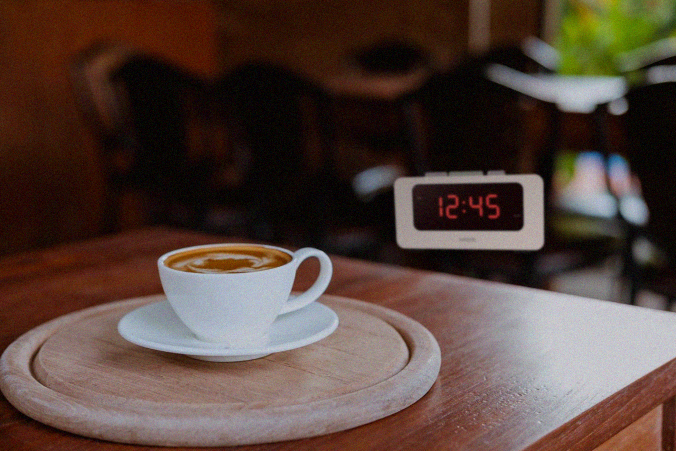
12:45
